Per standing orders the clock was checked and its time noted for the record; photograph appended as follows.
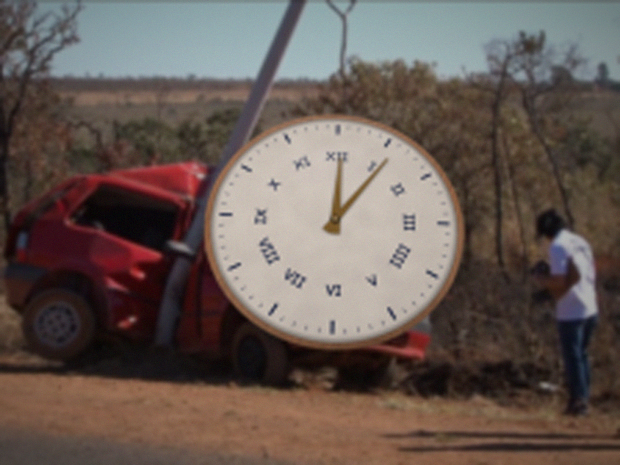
12:06
